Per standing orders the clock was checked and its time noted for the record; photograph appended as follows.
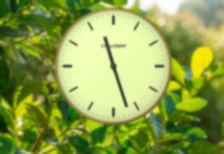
11:27
